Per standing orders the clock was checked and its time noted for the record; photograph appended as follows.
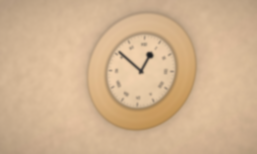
12:51
